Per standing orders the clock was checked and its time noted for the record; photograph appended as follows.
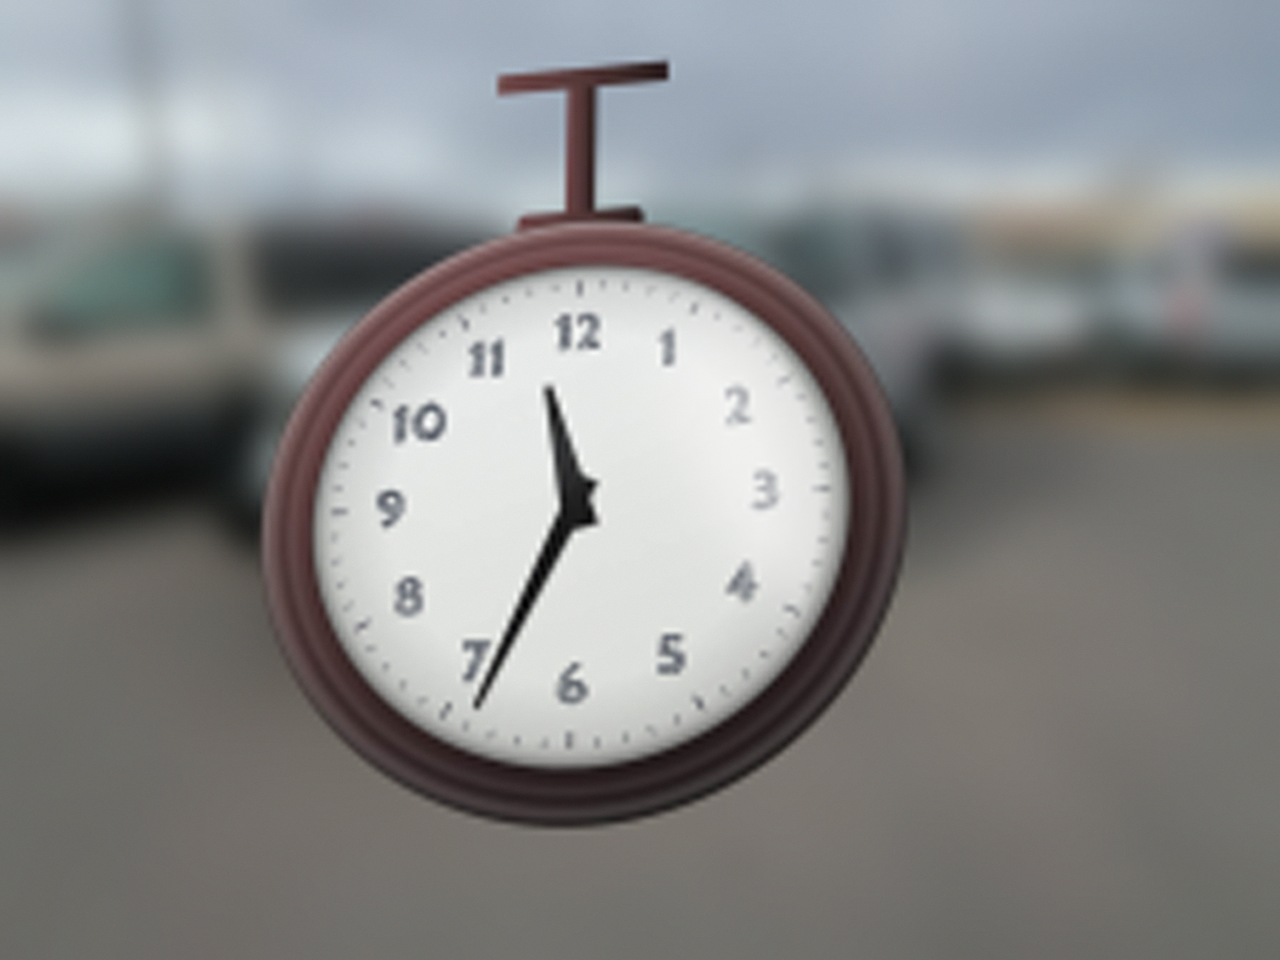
11:34
